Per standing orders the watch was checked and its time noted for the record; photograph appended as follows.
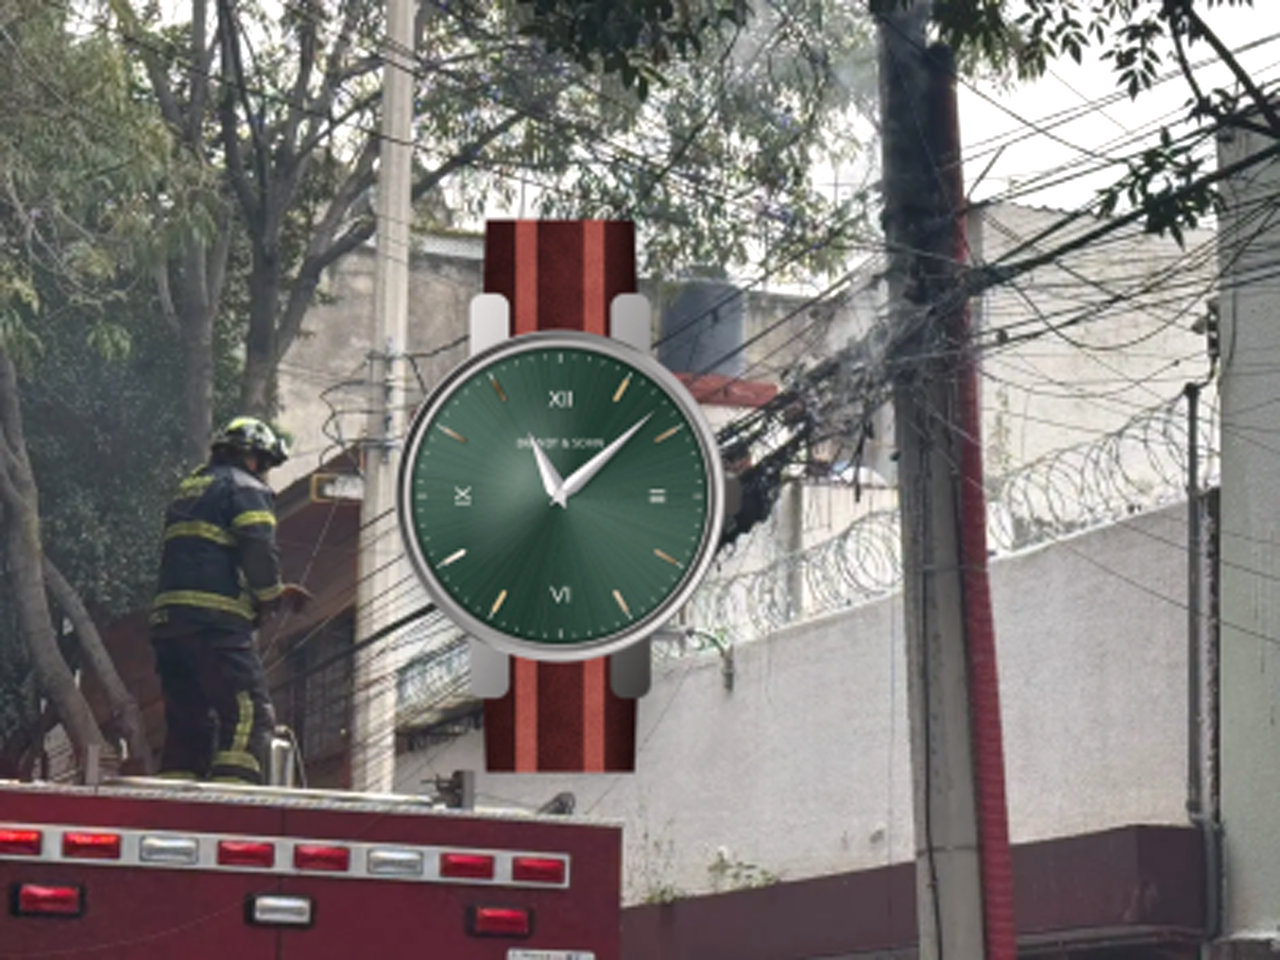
11:08
